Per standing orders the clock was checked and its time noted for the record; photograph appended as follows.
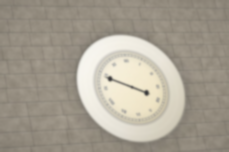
3:49
